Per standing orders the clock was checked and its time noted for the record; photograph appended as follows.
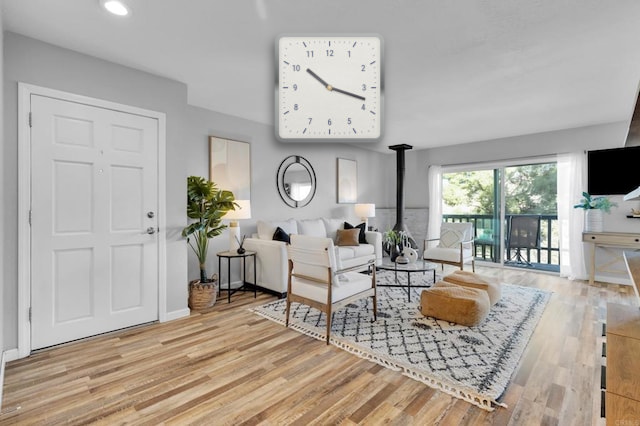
10:18
